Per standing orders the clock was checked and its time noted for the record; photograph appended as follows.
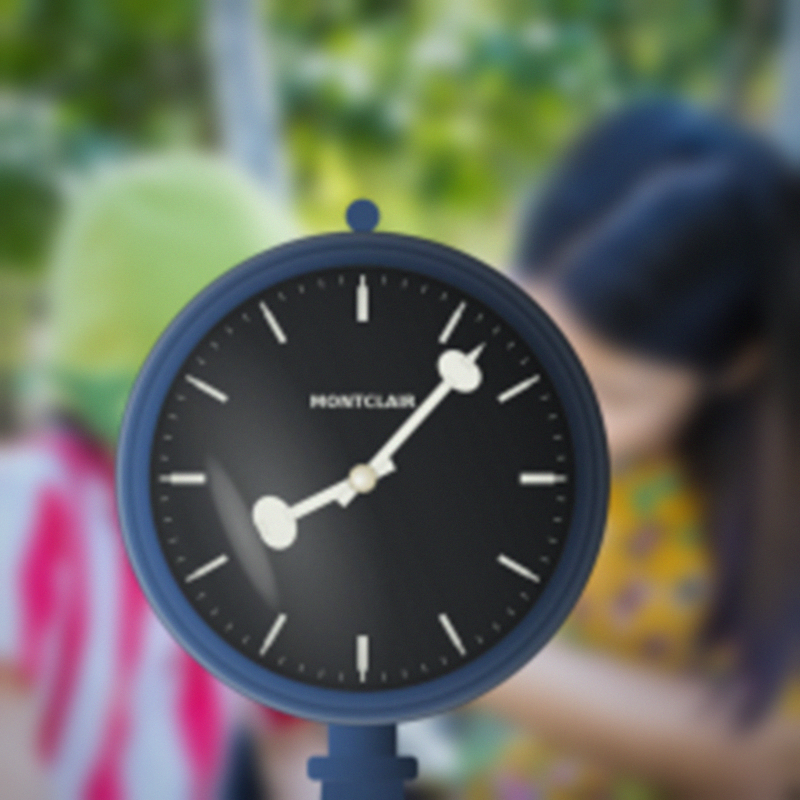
8:07
